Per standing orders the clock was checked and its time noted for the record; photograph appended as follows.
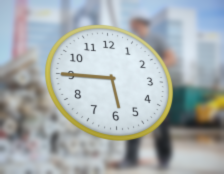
5:45
